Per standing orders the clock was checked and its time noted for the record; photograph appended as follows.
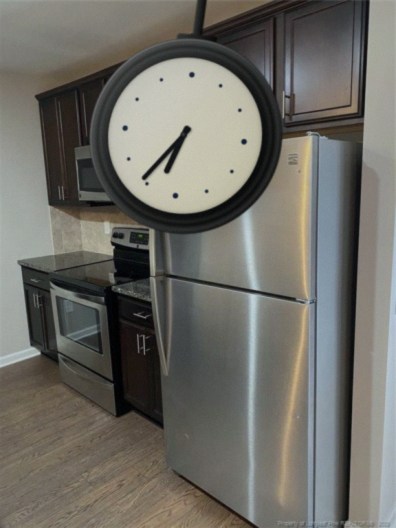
6:36
